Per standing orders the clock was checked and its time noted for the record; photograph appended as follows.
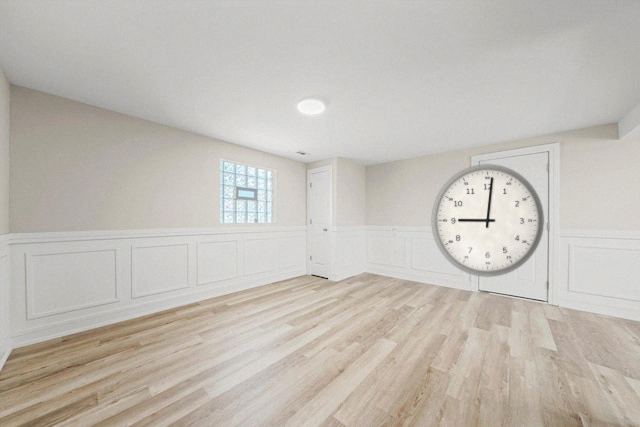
9:01
